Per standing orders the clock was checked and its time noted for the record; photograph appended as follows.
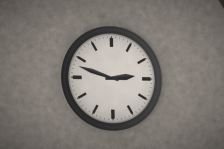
2:48
